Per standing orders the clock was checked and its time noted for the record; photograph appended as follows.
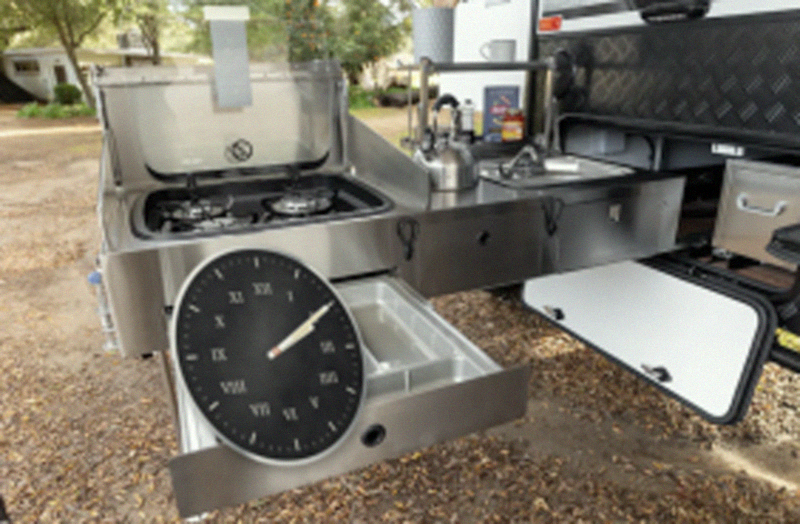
2:10
